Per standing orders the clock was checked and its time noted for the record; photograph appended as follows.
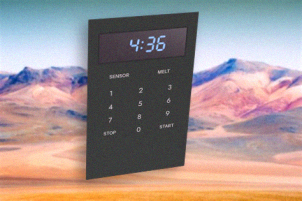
4:36
